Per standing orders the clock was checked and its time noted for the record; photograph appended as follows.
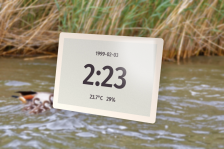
2:23
